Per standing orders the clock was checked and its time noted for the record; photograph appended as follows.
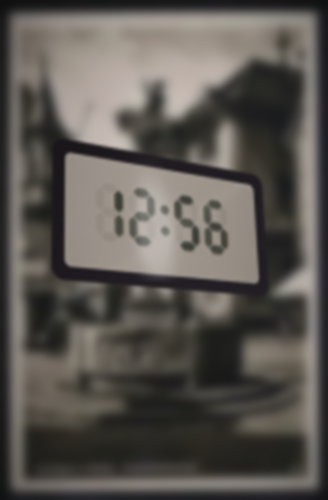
12:56
